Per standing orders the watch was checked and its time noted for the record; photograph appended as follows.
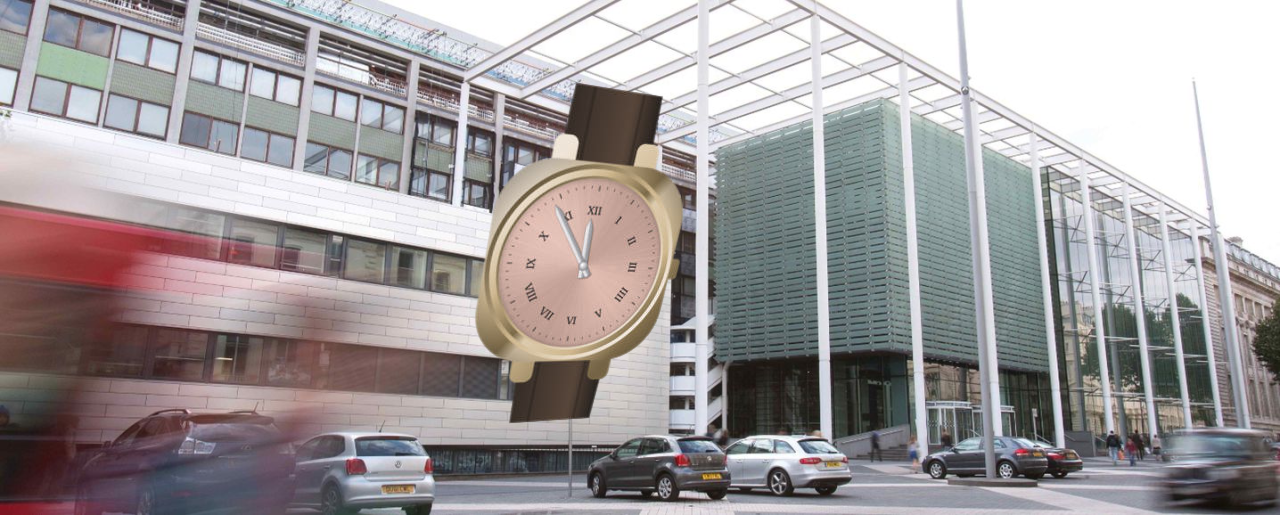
11:54
